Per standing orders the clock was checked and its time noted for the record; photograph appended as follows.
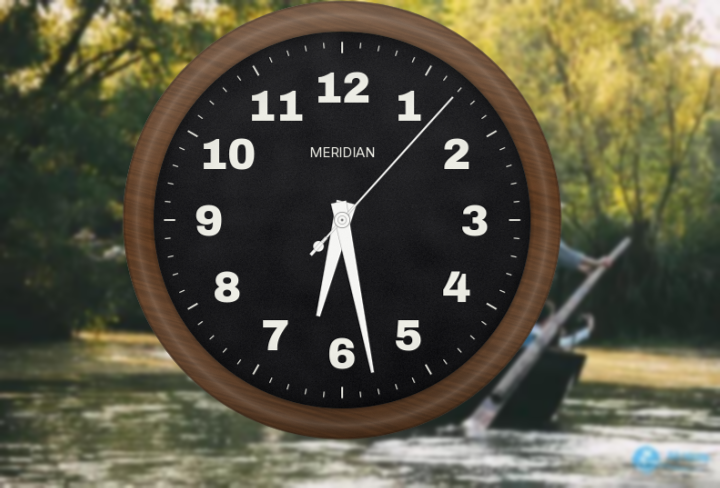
6:28:07
